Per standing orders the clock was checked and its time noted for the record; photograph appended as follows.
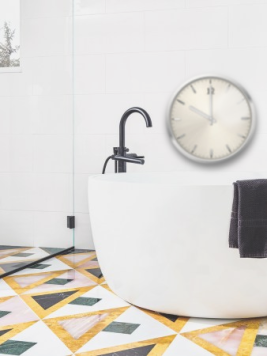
10:00
